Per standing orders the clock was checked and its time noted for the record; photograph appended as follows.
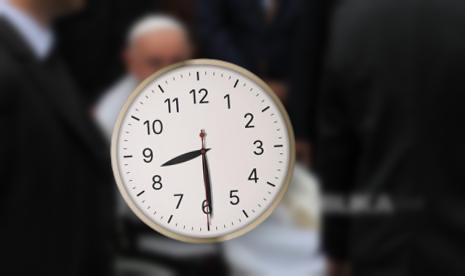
8:29:30
